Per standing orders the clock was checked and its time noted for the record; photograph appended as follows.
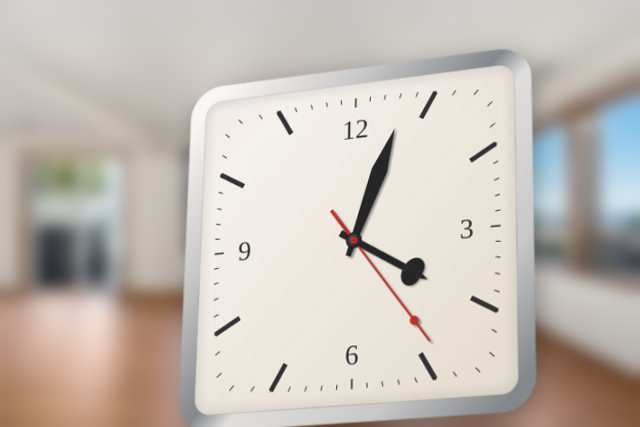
4:03:24
